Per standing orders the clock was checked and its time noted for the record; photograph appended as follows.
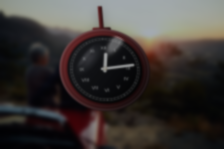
12:14
